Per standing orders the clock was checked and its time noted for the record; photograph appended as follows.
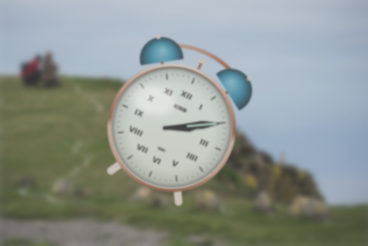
2:10
